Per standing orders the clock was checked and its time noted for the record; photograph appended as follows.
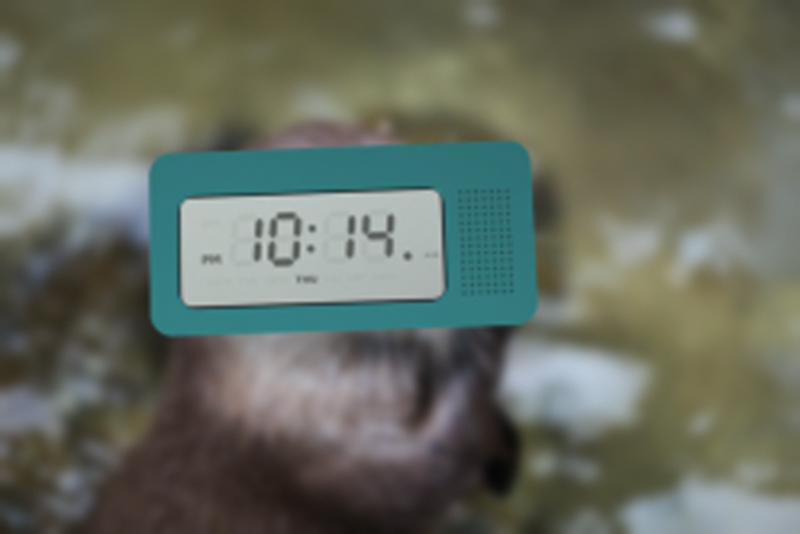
10:14
